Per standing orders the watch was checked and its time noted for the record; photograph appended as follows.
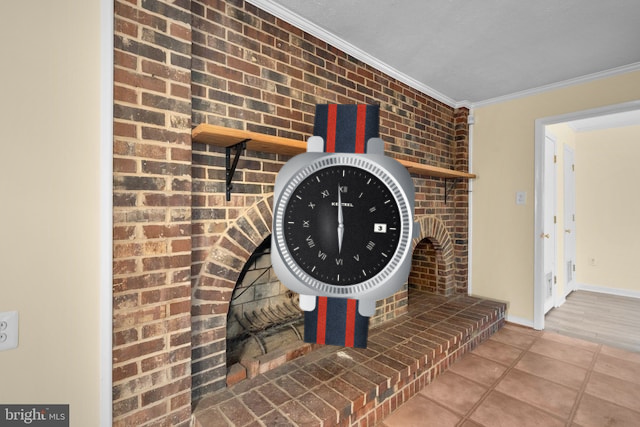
5:59
